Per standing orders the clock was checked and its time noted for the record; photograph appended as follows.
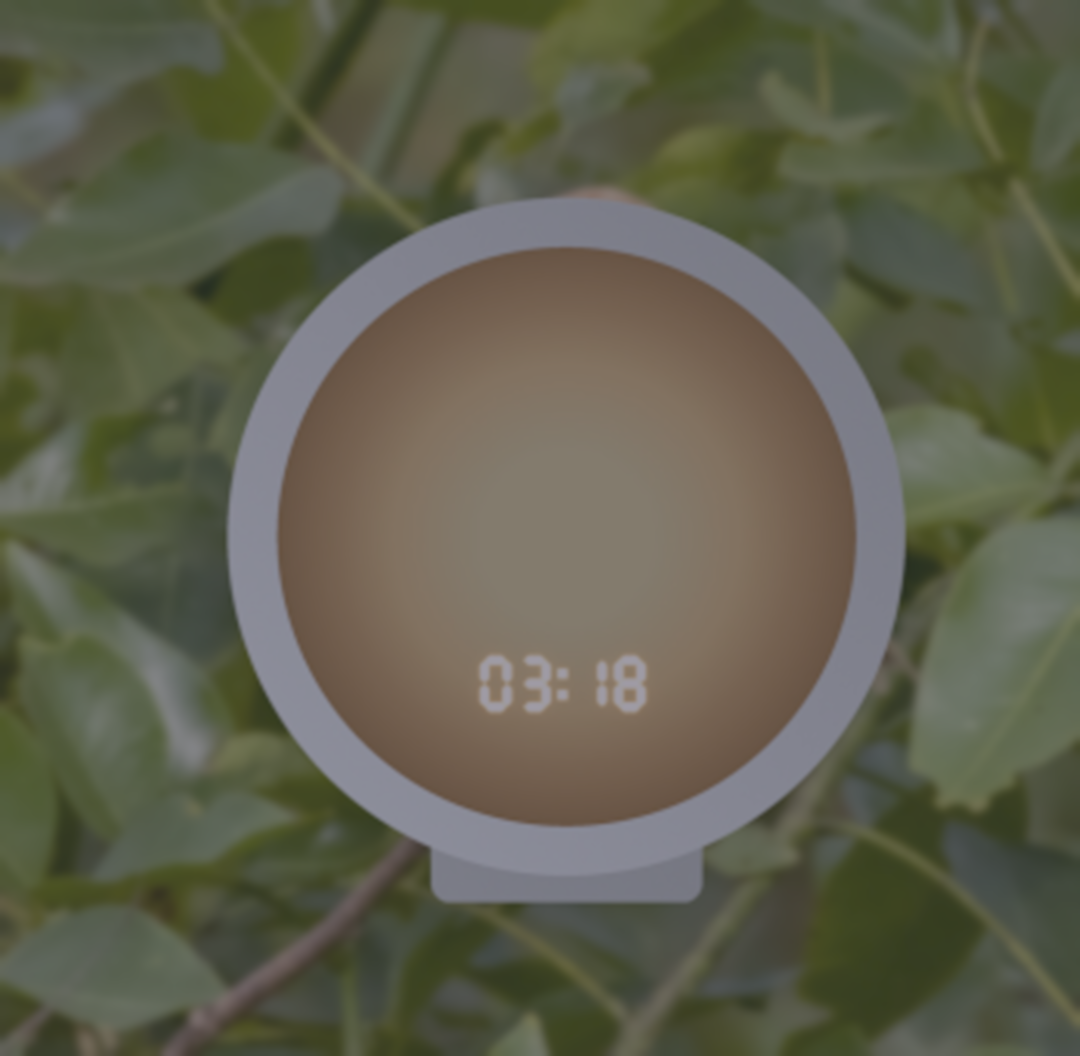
3:18
